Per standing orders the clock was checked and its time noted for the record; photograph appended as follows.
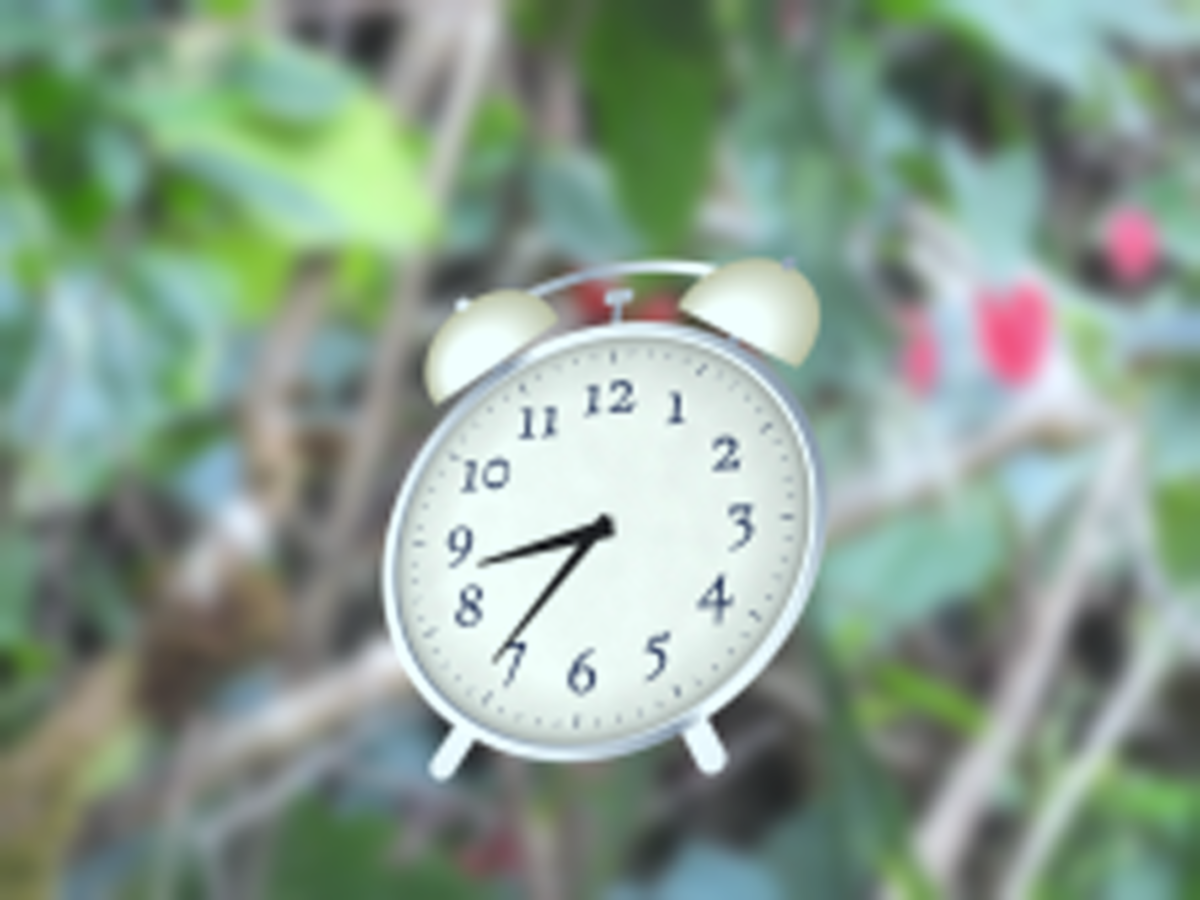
8:36
